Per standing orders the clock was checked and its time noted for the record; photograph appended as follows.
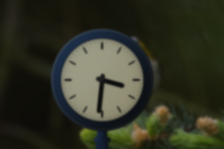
3:31
